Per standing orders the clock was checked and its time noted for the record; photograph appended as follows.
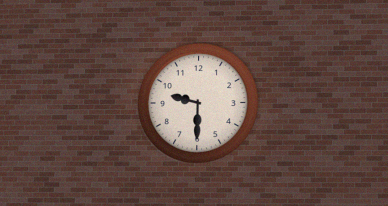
9:30
